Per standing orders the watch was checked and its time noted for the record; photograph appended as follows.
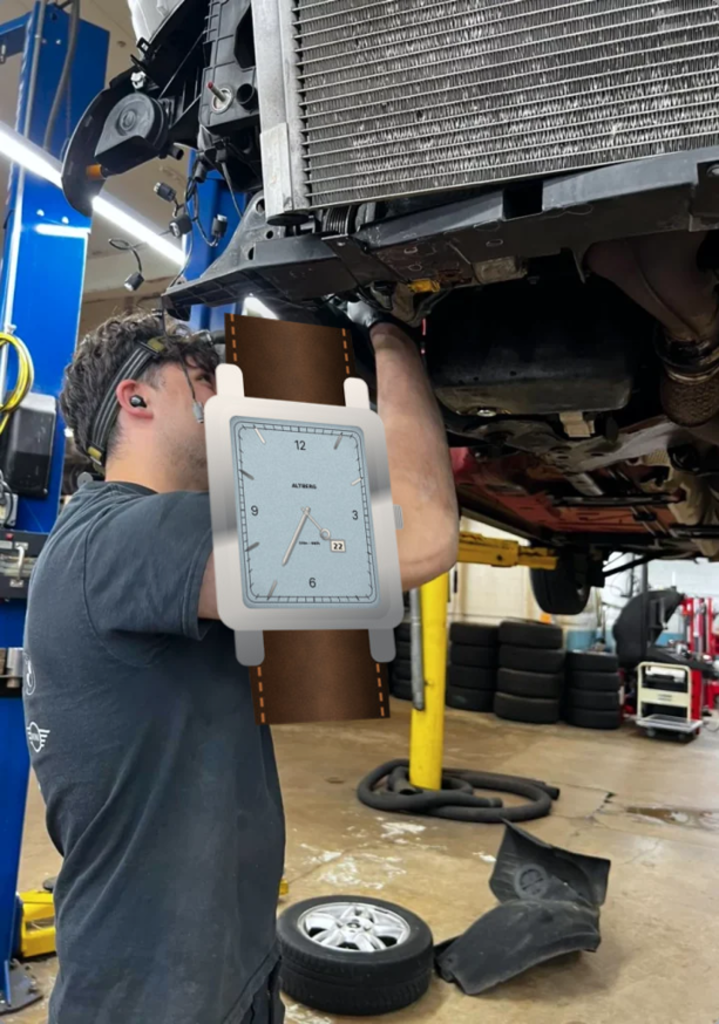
4:35
